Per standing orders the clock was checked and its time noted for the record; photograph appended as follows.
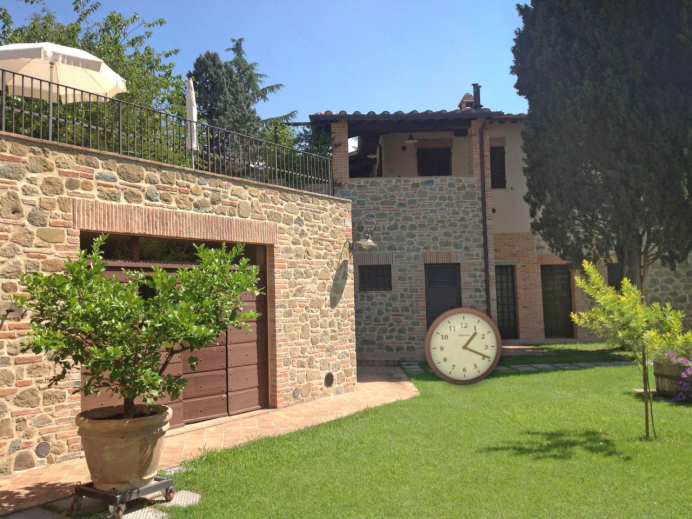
1:19
